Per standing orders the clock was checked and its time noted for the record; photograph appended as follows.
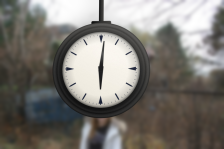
6:01
